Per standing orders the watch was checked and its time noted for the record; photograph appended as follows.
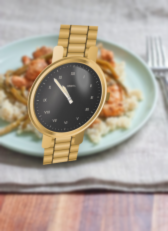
10:53
